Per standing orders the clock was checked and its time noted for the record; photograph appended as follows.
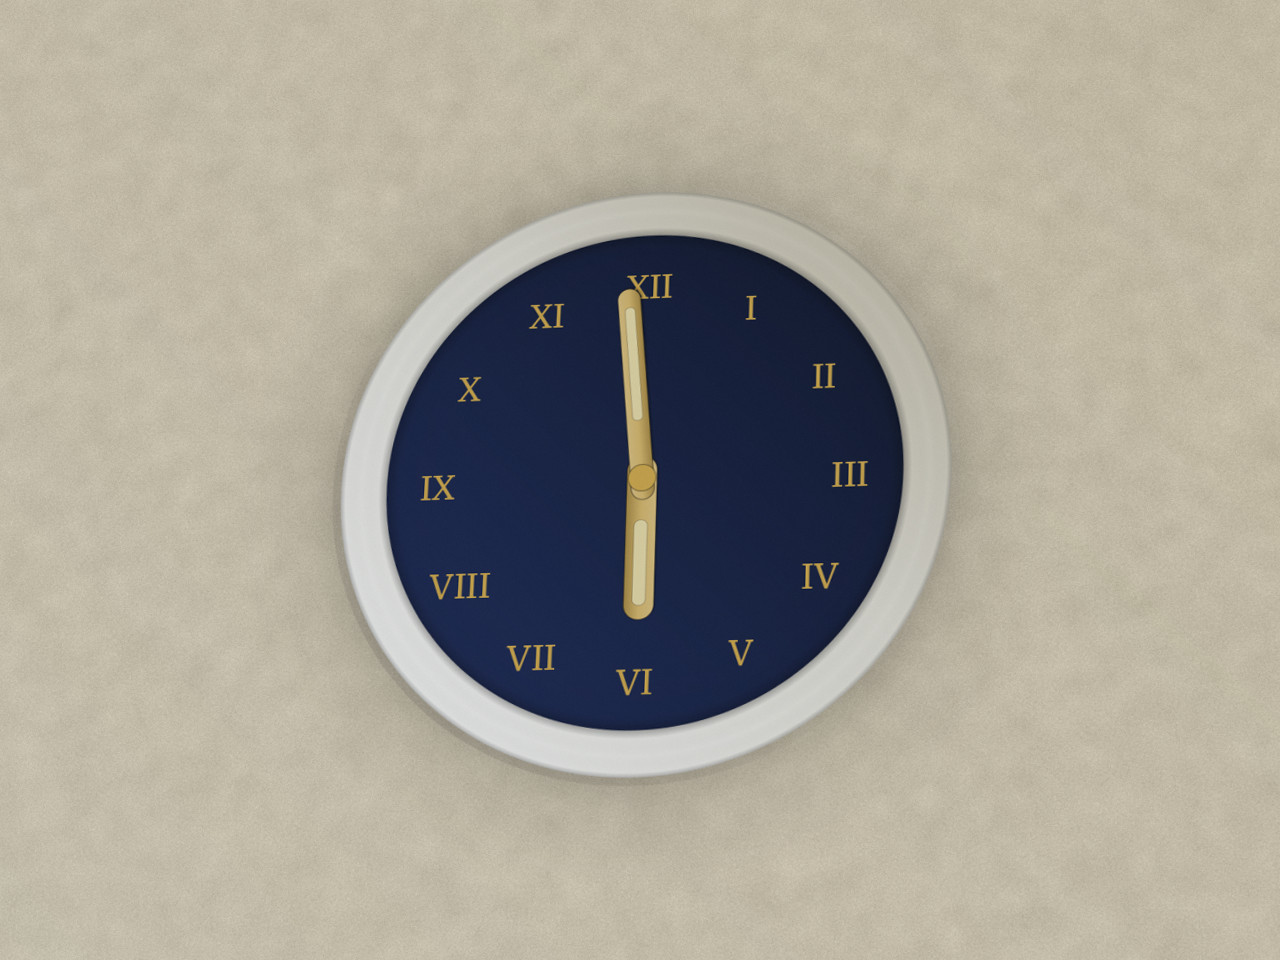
5:59
